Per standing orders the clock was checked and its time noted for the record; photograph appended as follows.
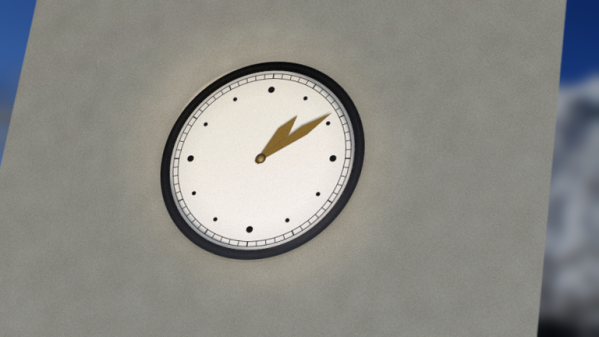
1:09
